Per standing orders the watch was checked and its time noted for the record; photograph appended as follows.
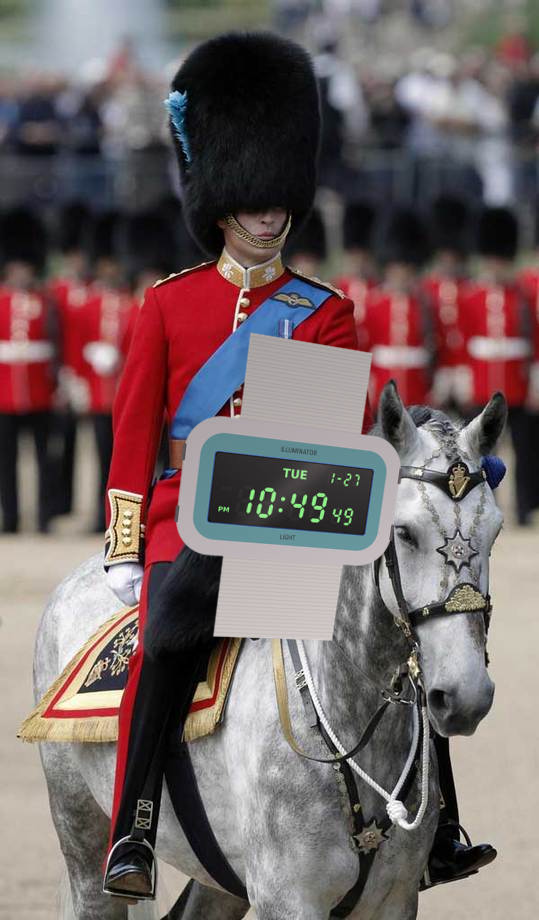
10:49:49
